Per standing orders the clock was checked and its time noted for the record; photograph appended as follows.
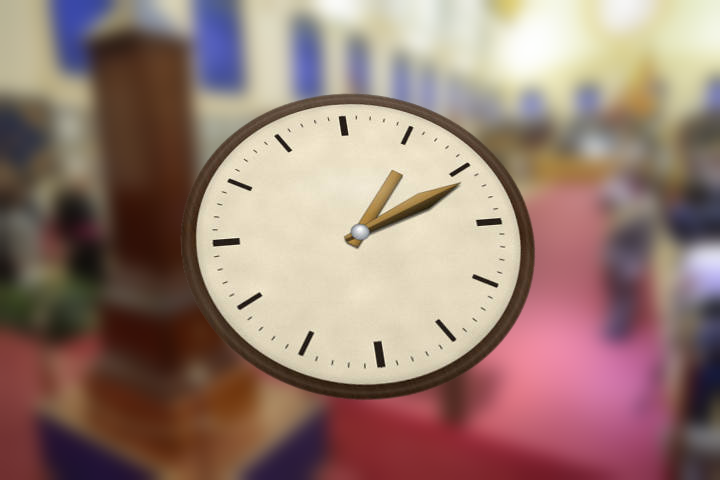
1:11
